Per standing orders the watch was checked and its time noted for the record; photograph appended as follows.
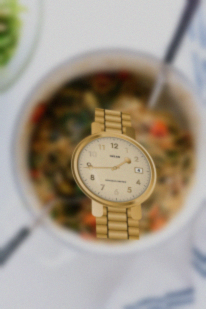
1:44
